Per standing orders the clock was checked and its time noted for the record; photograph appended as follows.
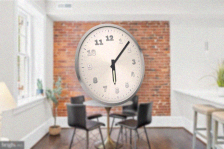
6:08
